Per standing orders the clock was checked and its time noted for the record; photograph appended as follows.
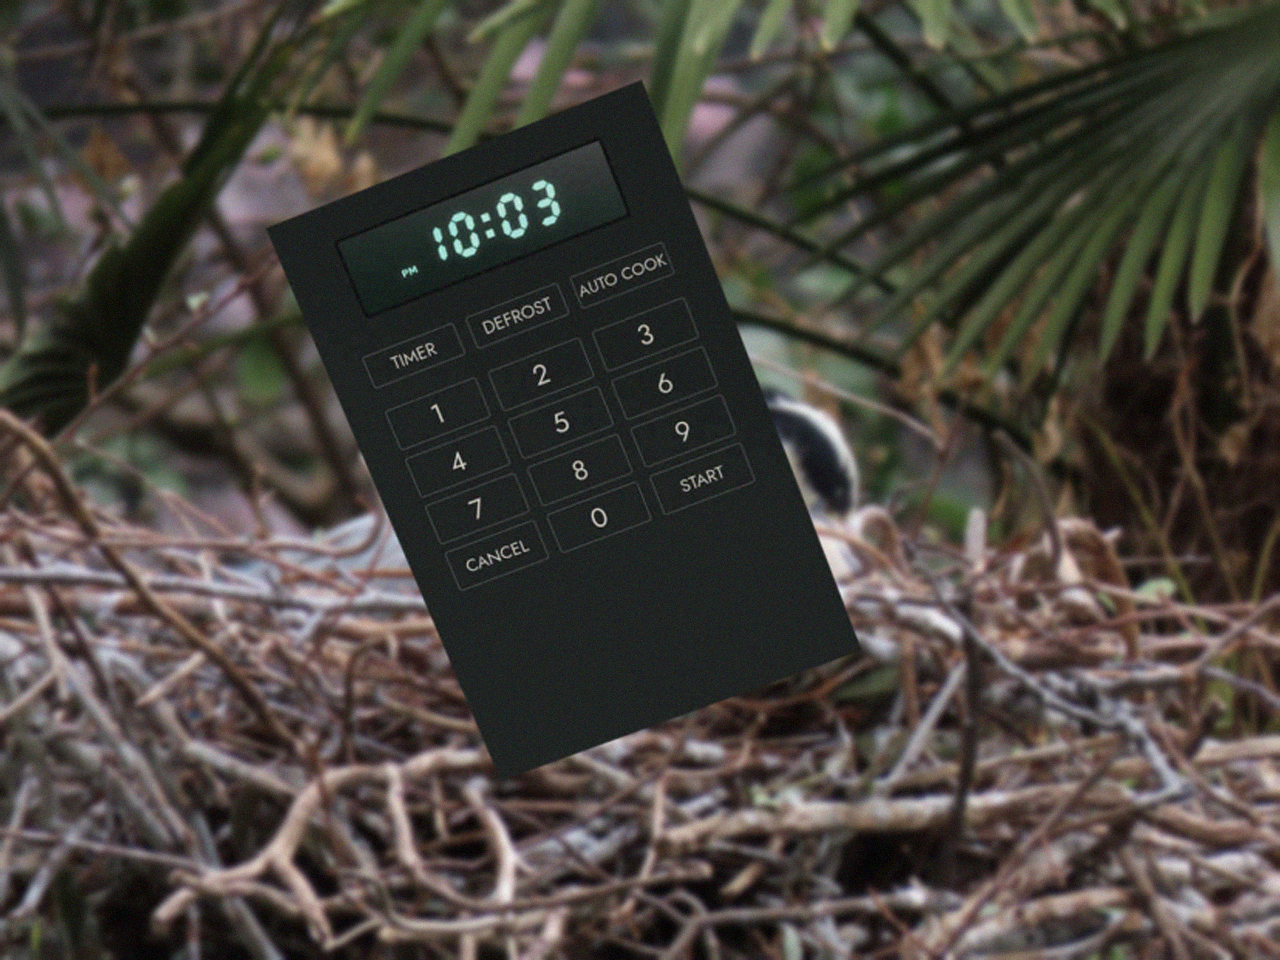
10:03
